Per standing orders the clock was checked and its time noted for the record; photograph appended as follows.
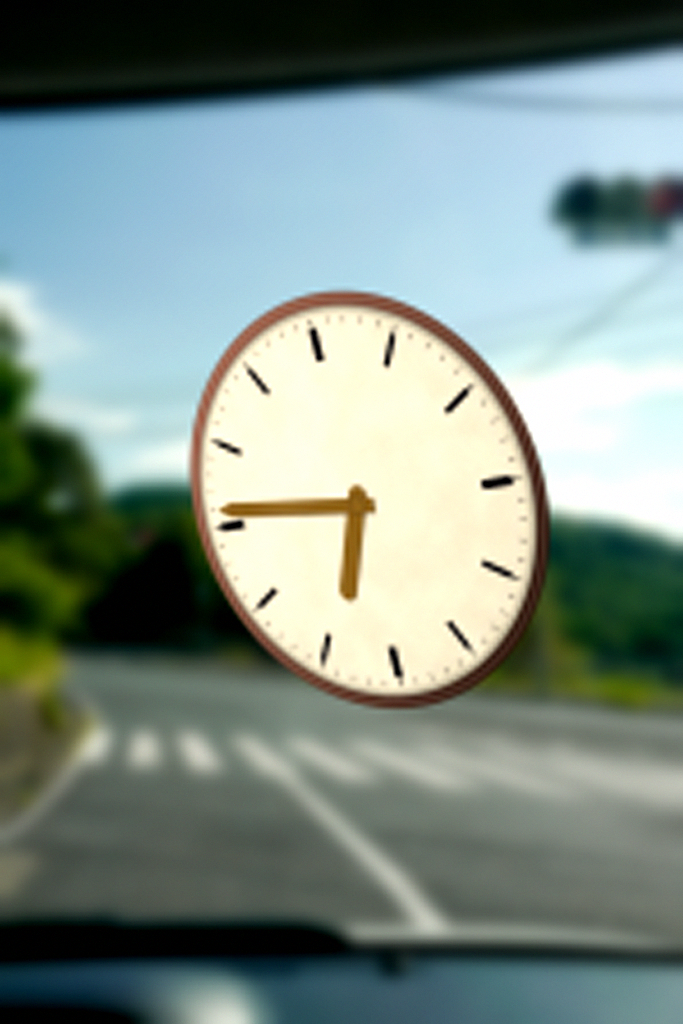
6:46
